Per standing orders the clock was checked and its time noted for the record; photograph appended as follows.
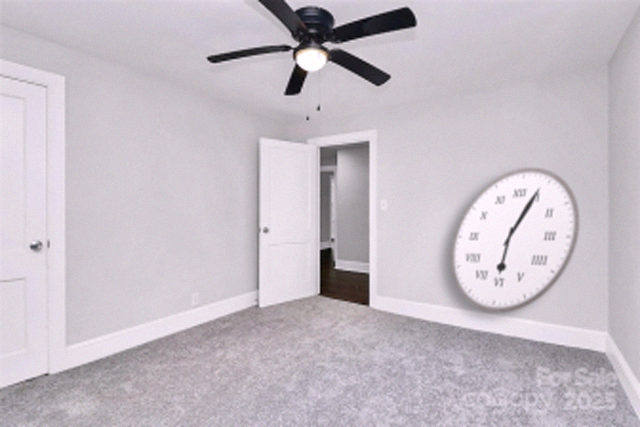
6:04
